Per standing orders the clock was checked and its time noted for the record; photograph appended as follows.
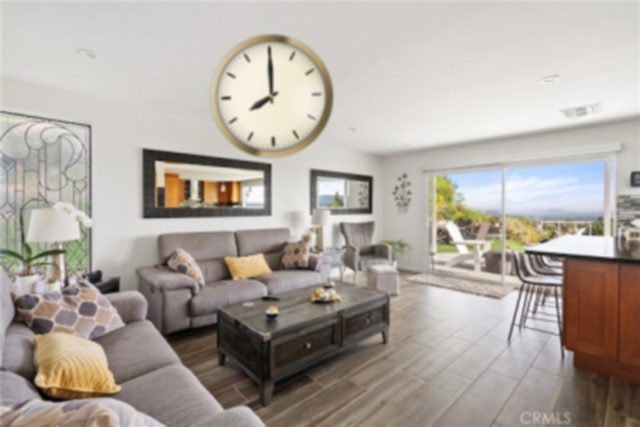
8:00
